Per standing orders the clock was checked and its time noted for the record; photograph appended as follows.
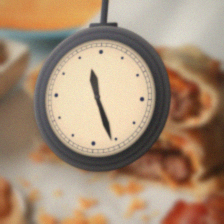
11:26
